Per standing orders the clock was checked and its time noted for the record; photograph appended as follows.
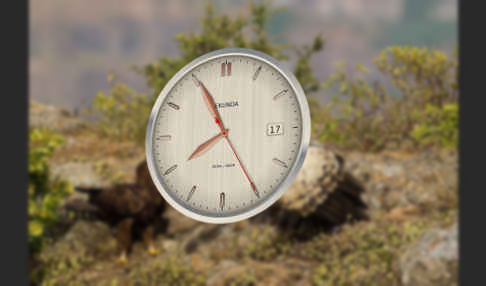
7:55:25
